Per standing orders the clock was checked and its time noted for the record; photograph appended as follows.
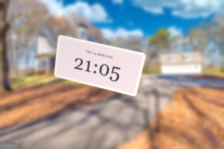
21:05
